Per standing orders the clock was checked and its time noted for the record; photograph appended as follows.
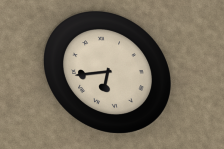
6:44
